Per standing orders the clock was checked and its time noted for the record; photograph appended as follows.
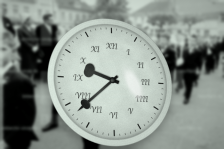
9:38
